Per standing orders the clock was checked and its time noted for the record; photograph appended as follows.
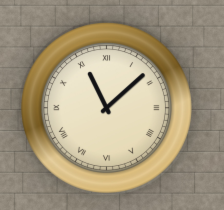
11:08
